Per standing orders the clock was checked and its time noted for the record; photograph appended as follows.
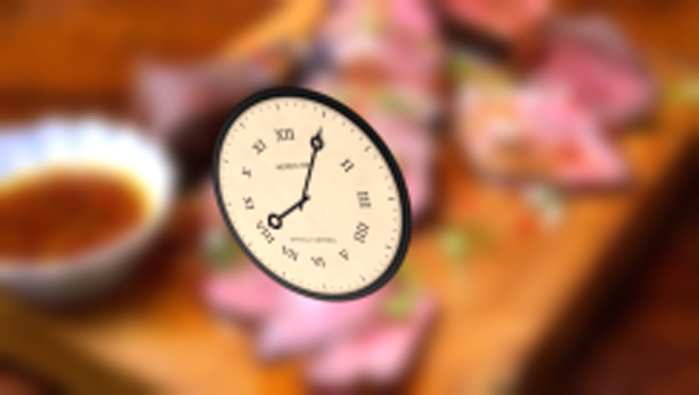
8:05
